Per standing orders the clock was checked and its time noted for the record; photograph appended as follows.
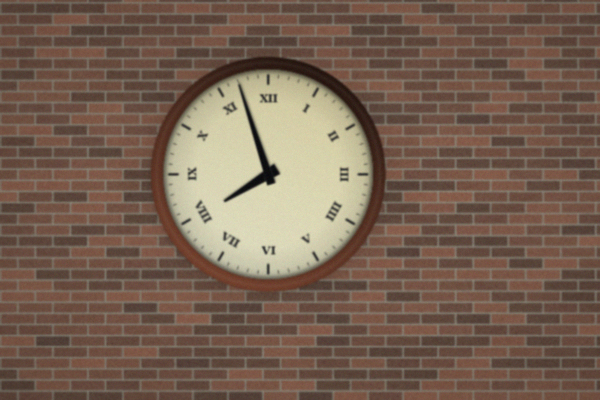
7:57
